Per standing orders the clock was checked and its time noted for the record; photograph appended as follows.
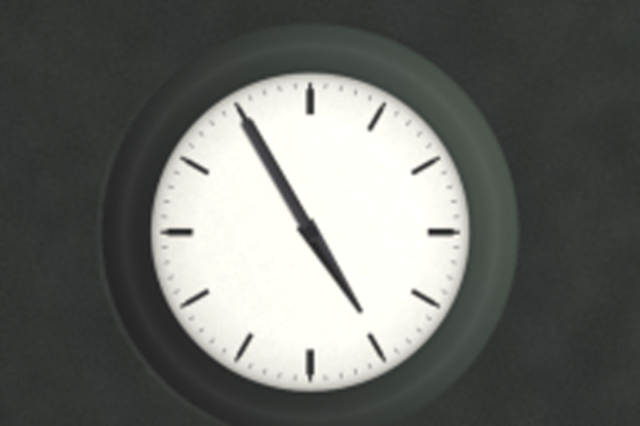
4:55
